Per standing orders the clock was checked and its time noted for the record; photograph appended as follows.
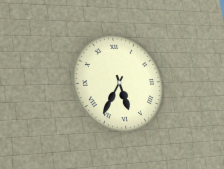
5:36
